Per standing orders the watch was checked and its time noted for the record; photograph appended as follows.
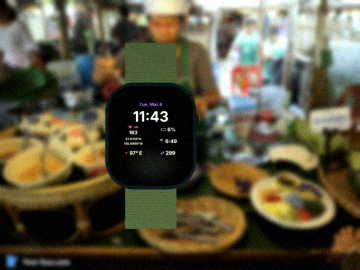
11:43
